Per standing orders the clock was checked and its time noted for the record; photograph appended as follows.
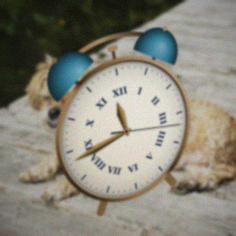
11:43:17
